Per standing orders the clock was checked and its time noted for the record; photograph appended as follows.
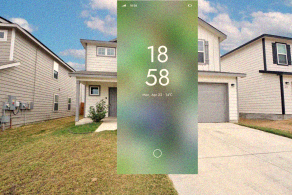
18:58
